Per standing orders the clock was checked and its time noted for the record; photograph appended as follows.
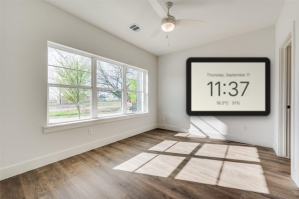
11:37
